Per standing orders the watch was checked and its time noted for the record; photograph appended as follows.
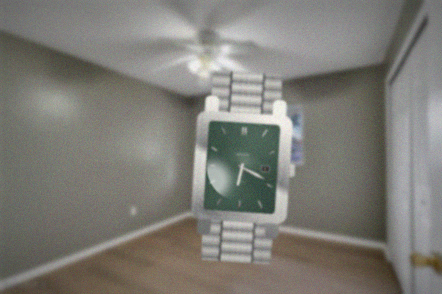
6:19
